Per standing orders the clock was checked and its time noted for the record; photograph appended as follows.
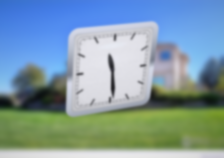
11:29
